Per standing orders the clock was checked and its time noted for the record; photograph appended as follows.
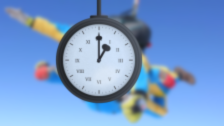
1:00
